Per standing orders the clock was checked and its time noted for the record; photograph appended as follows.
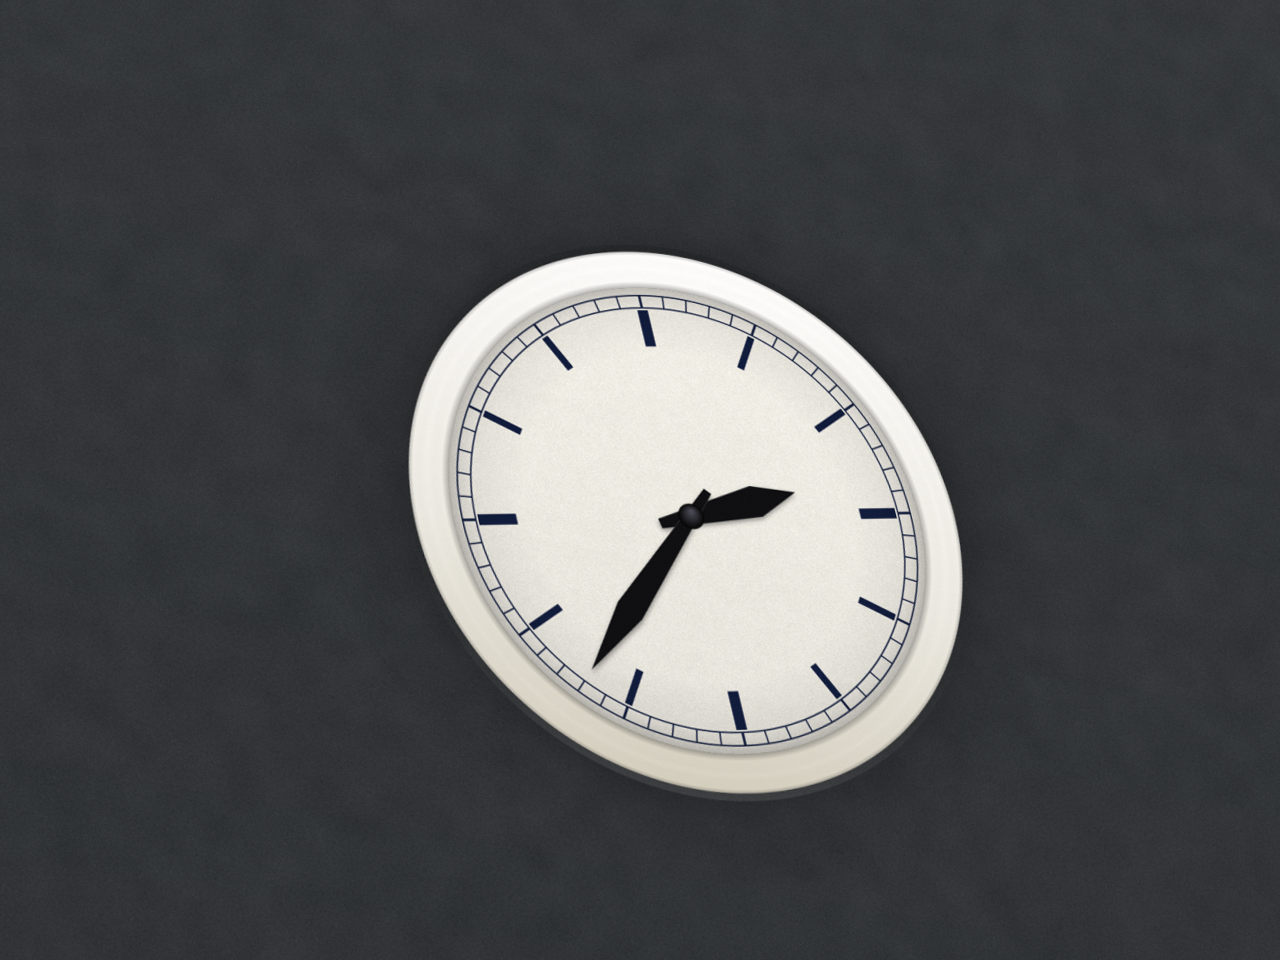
2:37
